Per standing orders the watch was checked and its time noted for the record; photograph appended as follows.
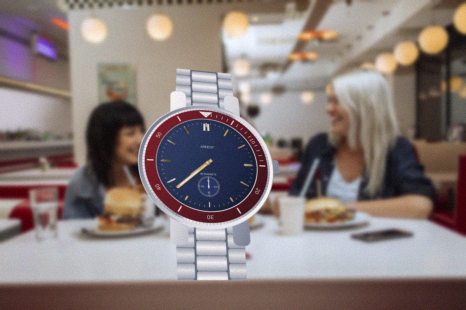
7:38
